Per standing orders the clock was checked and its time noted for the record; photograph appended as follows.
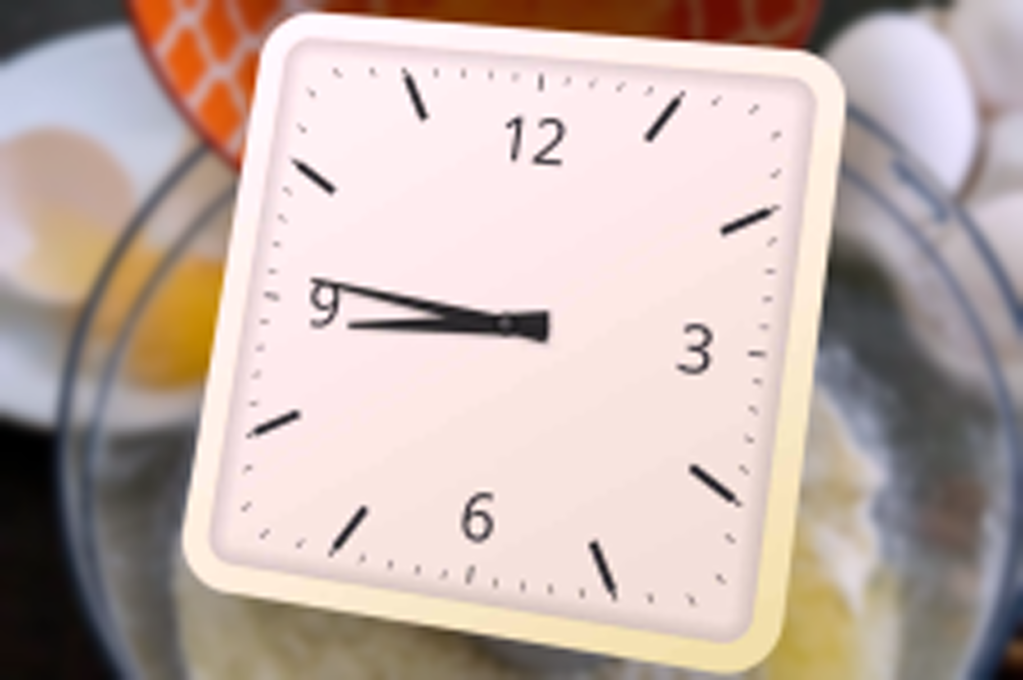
8:46
